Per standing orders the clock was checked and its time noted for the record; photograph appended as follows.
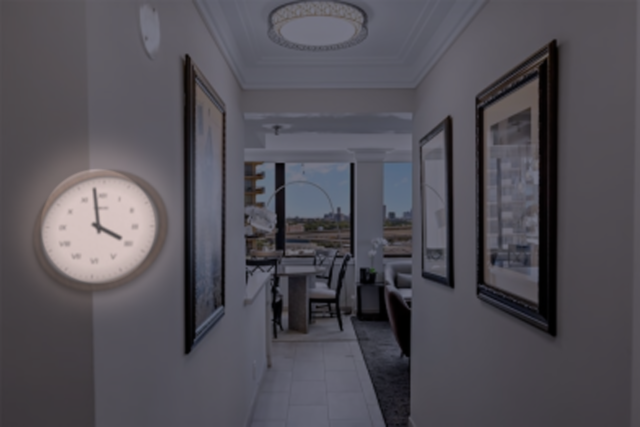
3:58
